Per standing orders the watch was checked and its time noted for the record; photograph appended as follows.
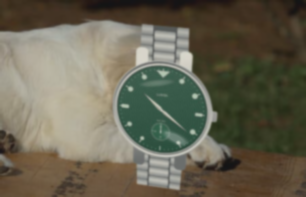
10:21
